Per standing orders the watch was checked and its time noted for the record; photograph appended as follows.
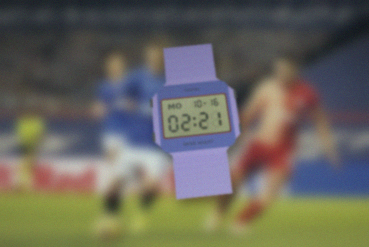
2:21
